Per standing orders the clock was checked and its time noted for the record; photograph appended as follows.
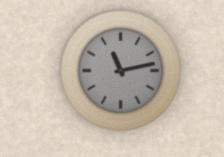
11:13
